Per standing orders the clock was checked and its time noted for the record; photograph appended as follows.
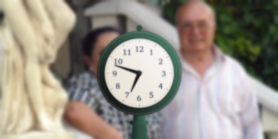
6:48
